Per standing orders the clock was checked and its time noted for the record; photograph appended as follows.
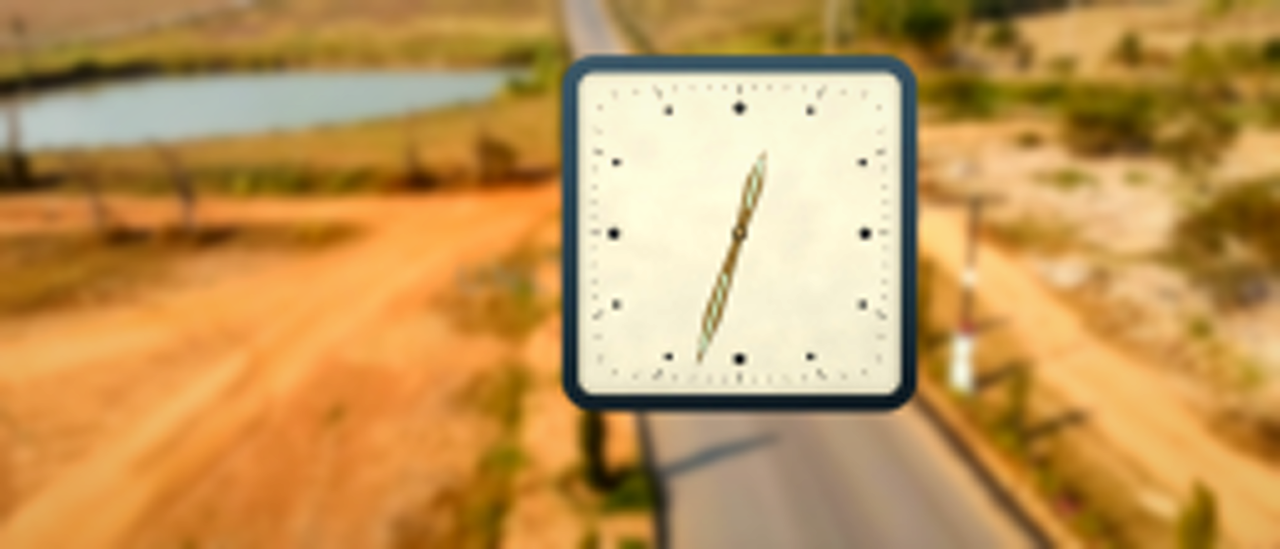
12:33
